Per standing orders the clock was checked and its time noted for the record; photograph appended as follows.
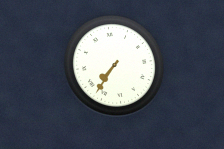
7:37
